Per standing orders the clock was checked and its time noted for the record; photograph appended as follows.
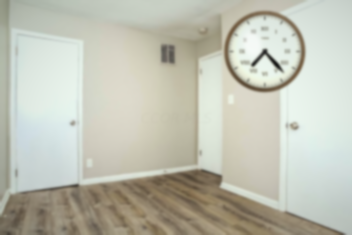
7:23
